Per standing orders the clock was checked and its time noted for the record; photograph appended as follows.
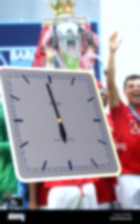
5:59
